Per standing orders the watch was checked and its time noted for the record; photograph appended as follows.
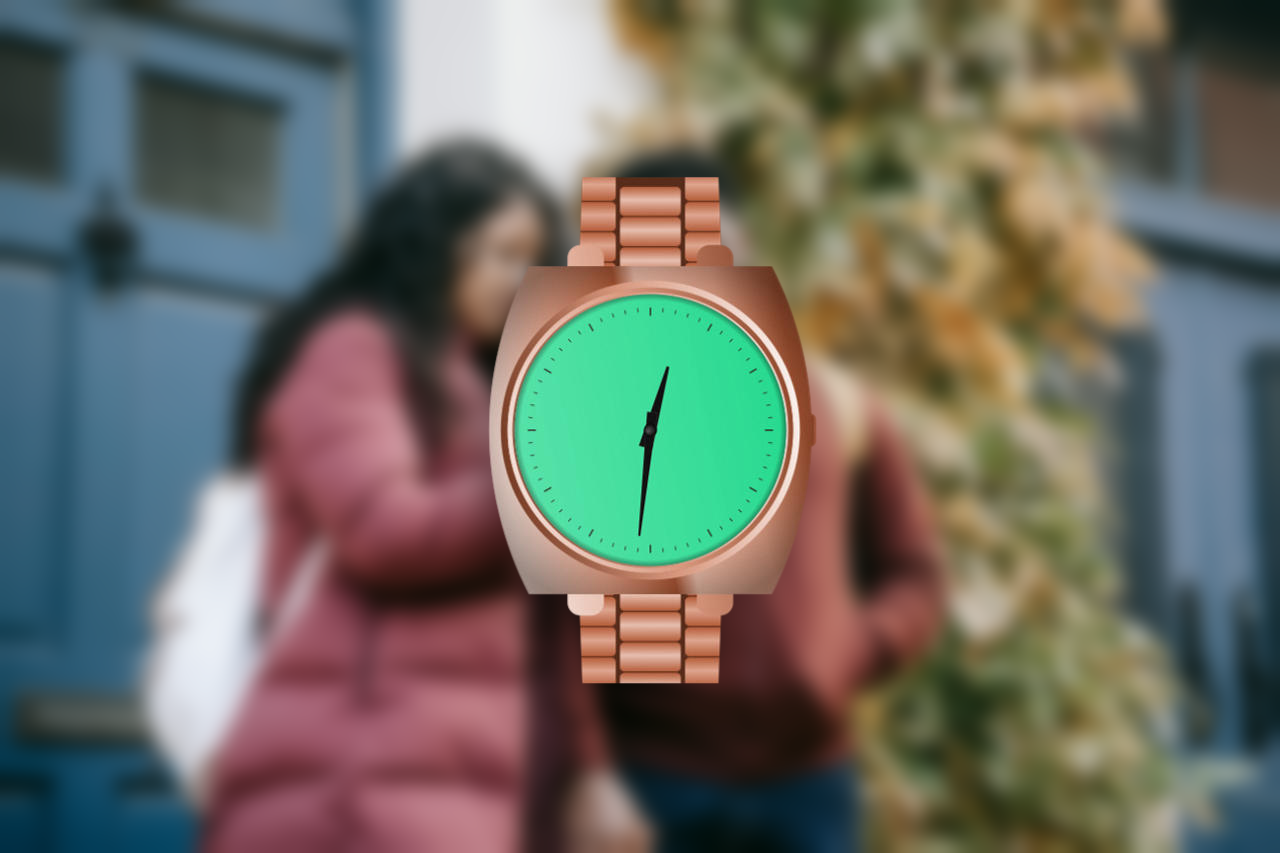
12:31
